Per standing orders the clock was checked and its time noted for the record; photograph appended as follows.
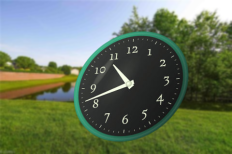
10:42
